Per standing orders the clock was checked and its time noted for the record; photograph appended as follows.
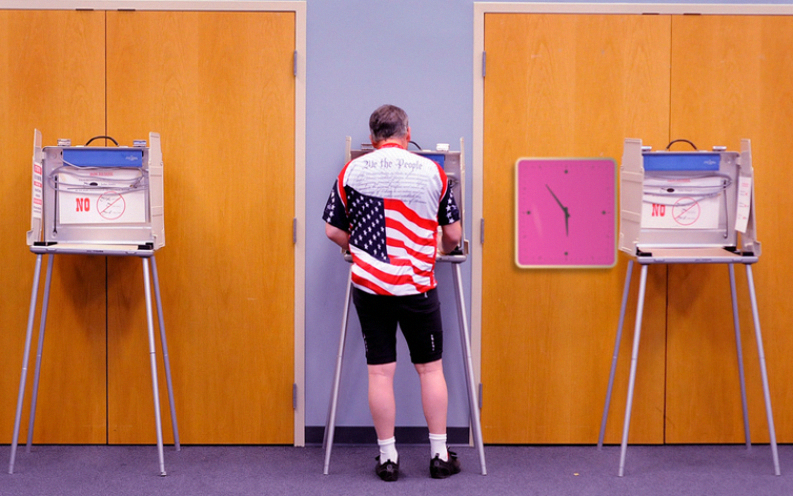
5:54
